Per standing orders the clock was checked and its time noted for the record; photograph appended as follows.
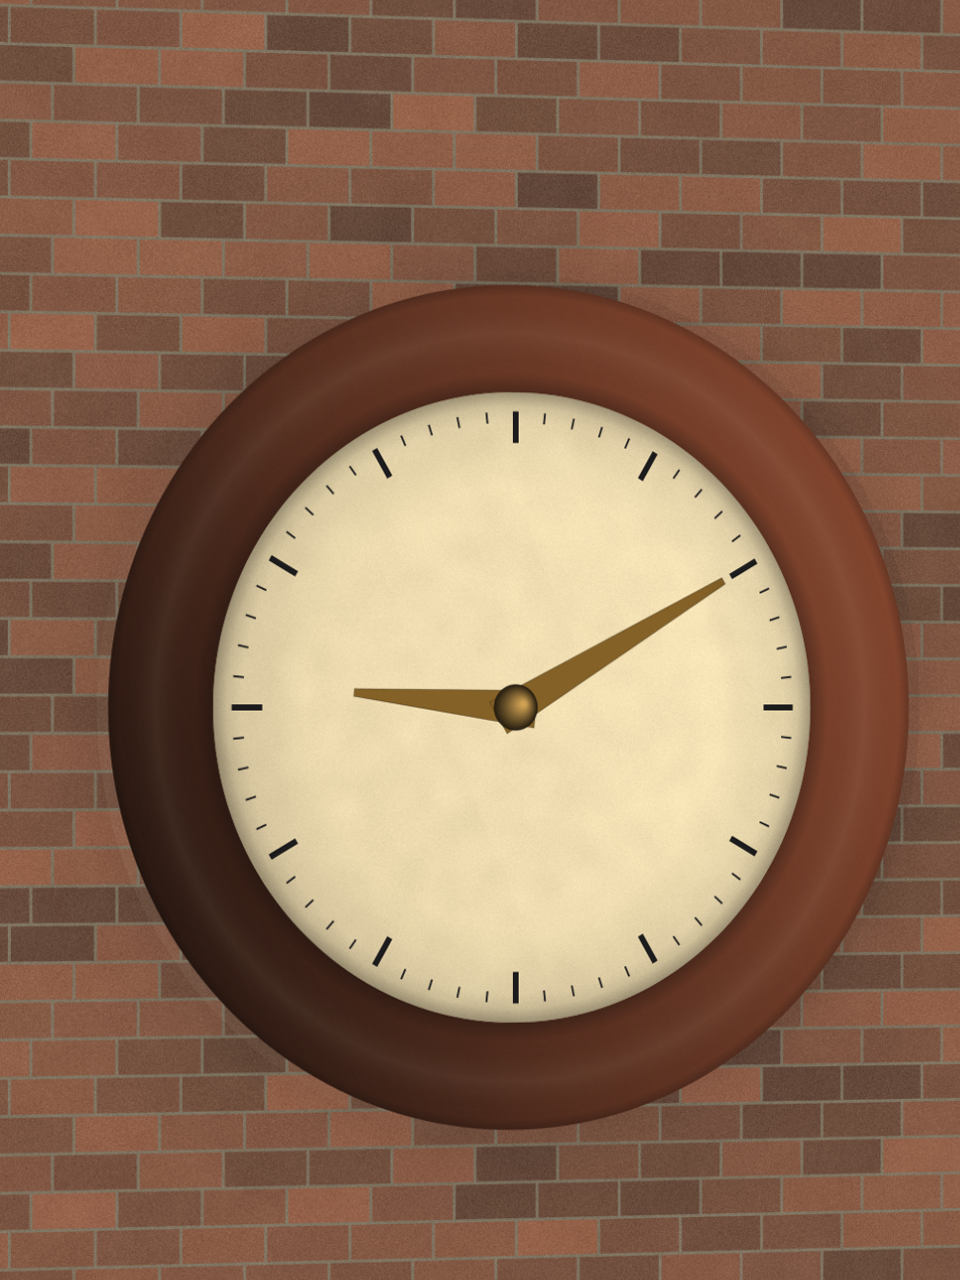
9:10
